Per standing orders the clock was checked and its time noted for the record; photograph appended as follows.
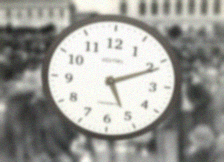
5:11
